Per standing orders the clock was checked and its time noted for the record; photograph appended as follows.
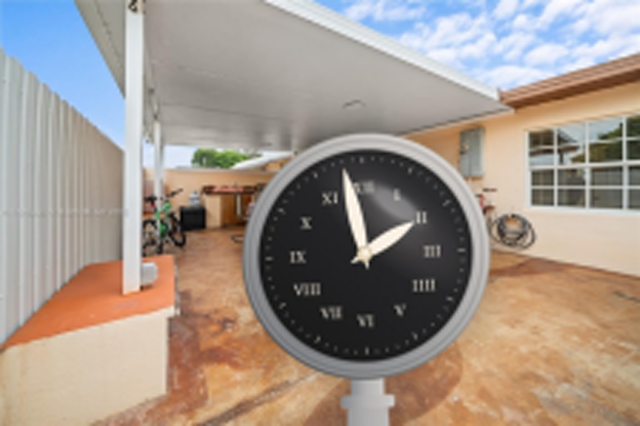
1:58
